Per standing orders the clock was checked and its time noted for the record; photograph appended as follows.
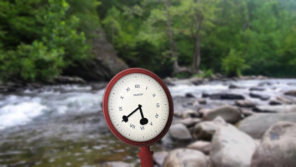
5:40
